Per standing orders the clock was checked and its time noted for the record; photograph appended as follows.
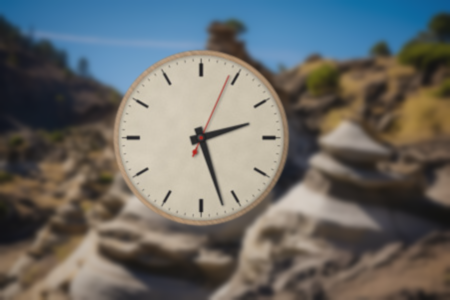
2:27:04
